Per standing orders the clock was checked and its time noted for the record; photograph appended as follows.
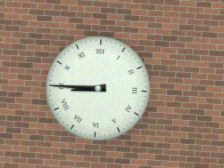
8:45
